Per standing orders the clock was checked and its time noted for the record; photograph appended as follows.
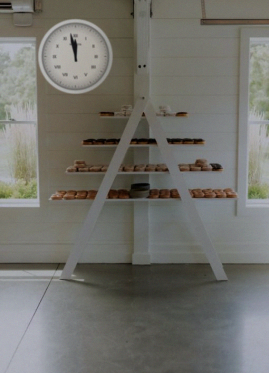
11:58
